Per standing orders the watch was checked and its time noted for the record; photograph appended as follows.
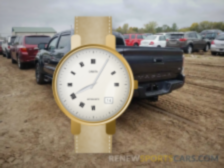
8:05
